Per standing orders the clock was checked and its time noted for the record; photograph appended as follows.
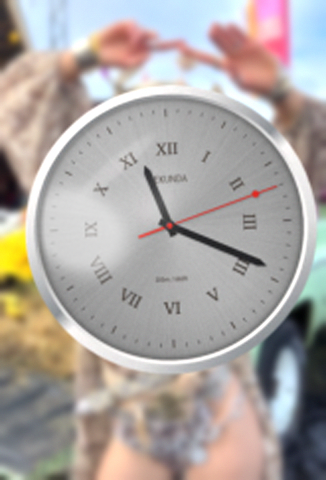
11:19:12
